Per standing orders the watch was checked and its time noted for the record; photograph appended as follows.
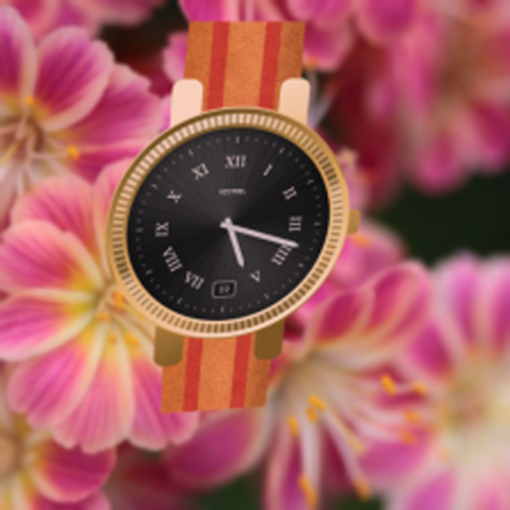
5:18
